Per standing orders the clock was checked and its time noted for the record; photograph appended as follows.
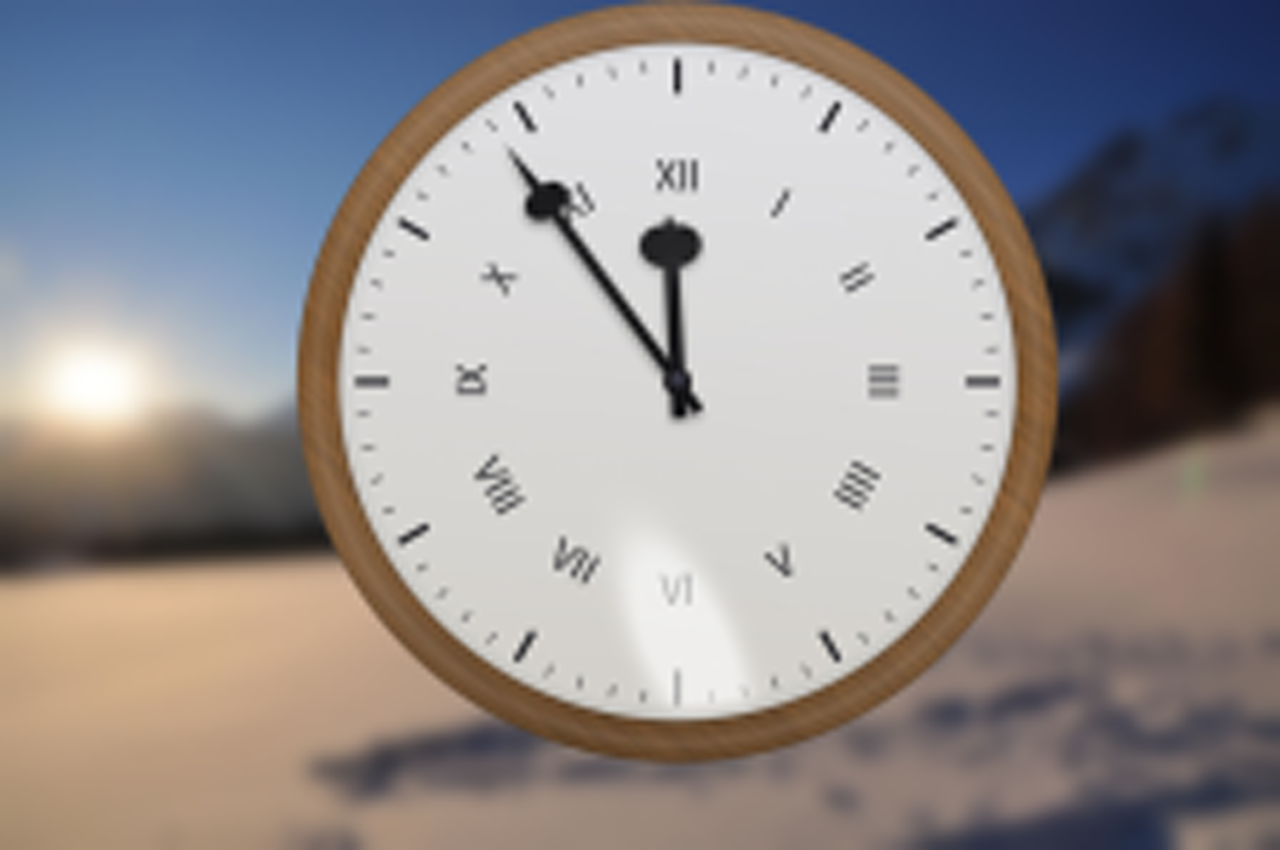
11:54
